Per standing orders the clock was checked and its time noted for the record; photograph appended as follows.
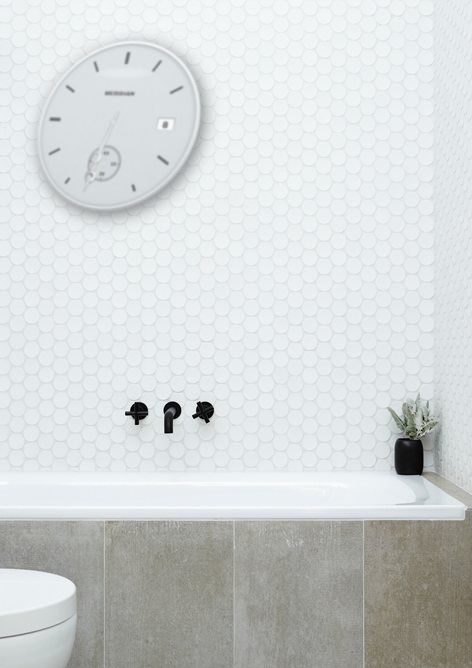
6:32
